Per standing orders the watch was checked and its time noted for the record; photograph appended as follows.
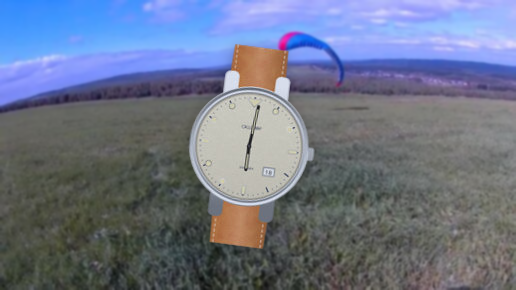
6:01
